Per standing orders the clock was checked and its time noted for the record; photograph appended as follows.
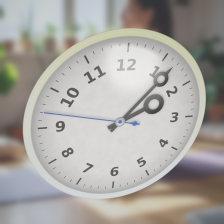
2:06:47
